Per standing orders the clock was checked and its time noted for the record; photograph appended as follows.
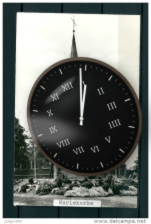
1:04
